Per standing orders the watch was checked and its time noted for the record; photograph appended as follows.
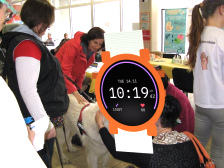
10:19
